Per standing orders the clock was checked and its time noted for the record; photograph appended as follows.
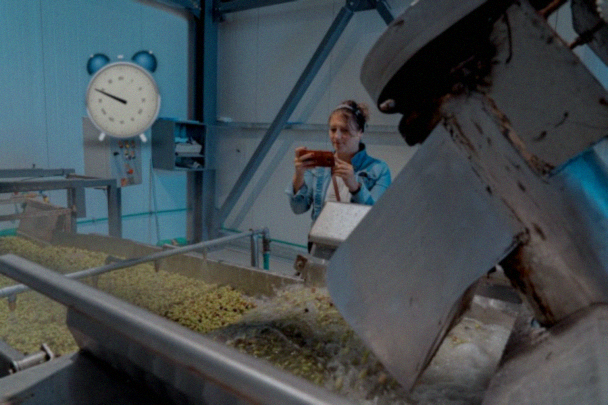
9:49
